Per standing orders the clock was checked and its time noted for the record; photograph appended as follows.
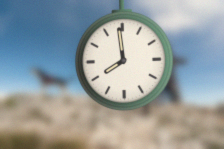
7:59
